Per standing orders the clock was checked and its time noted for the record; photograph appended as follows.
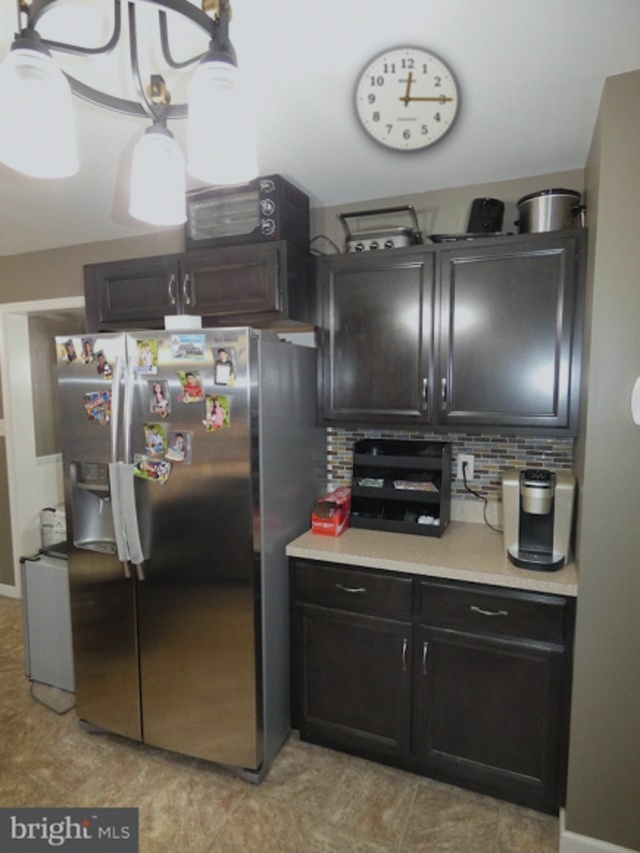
12:15
